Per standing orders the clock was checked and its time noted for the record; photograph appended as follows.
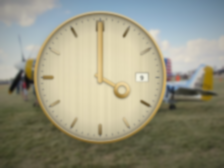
4:00
